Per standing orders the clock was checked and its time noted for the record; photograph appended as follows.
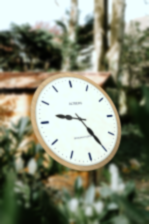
9:25
